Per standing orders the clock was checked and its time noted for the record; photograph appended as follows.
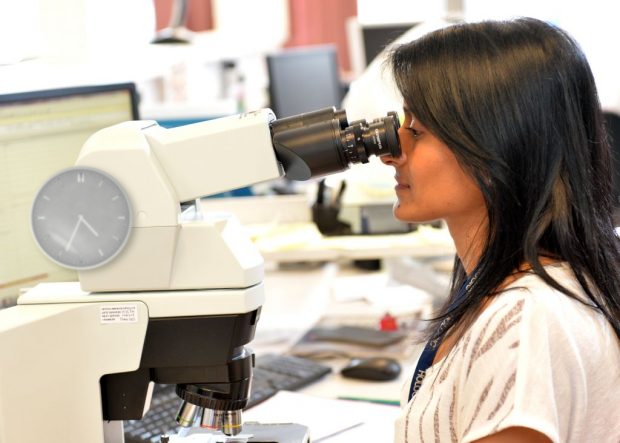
4:34
